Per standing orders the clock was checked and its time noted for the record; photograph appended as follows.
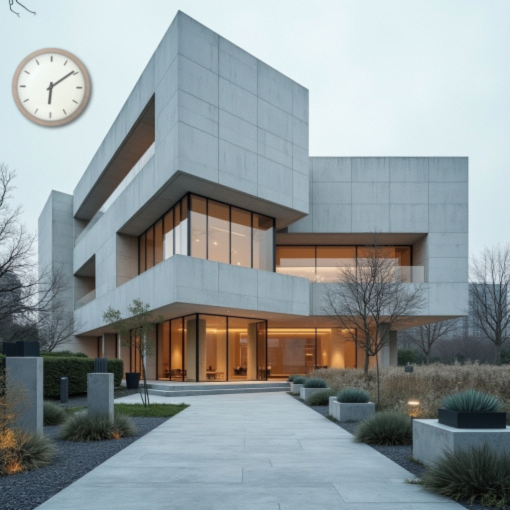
6:09
